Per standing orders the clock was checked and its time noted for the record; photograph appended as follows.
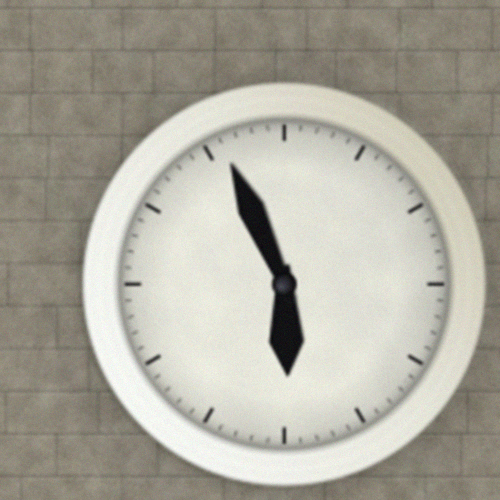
5:56
